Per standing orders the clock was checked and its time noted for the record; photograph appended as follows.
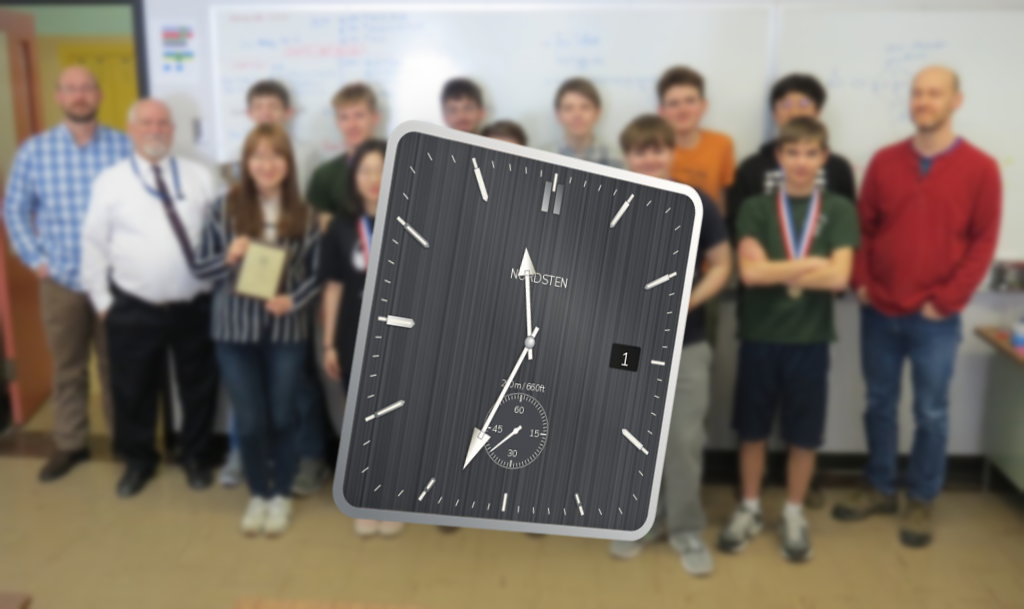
11:33:38
